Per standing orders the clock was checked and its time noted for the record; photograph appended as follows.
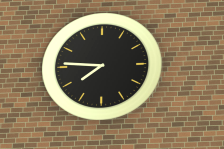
7:46
